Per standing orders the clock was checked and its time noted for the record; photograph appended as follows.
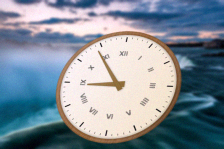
8:54
